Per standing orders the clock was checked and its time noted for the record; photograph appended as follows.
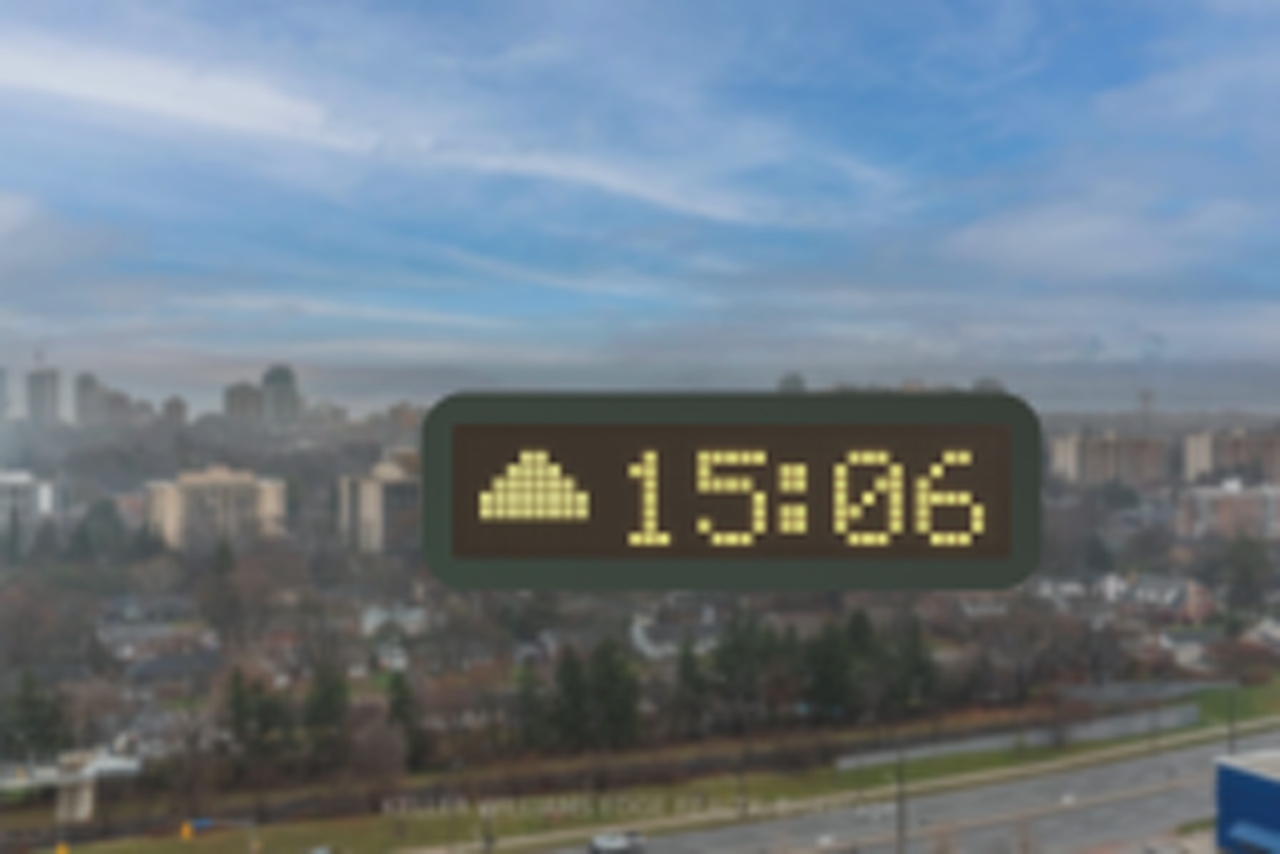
15:06
